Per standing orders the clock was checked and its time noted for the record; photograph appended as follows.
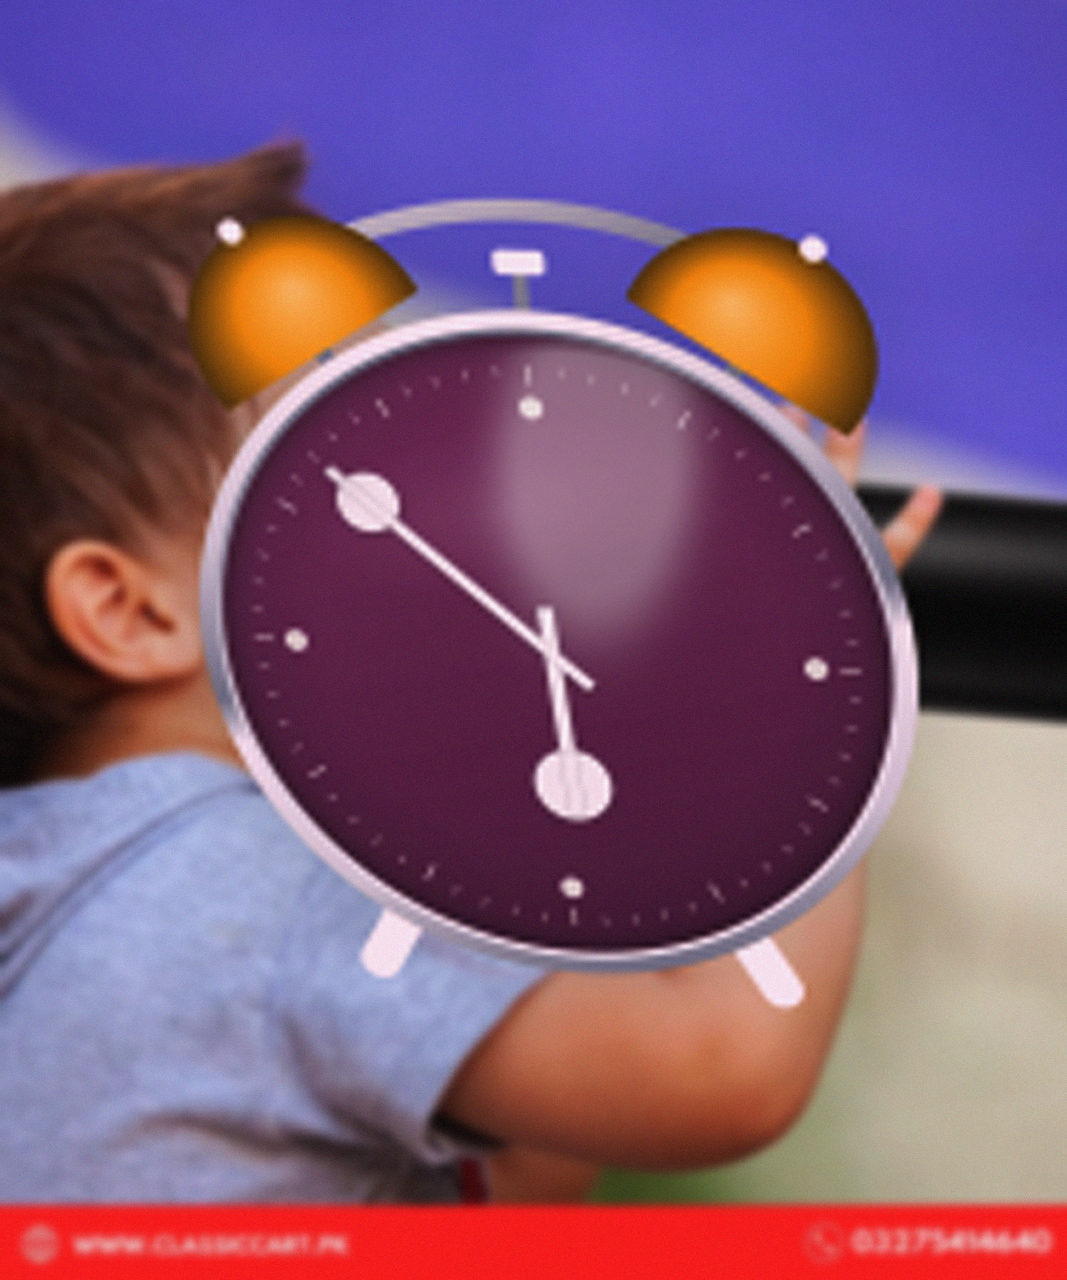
5:52
